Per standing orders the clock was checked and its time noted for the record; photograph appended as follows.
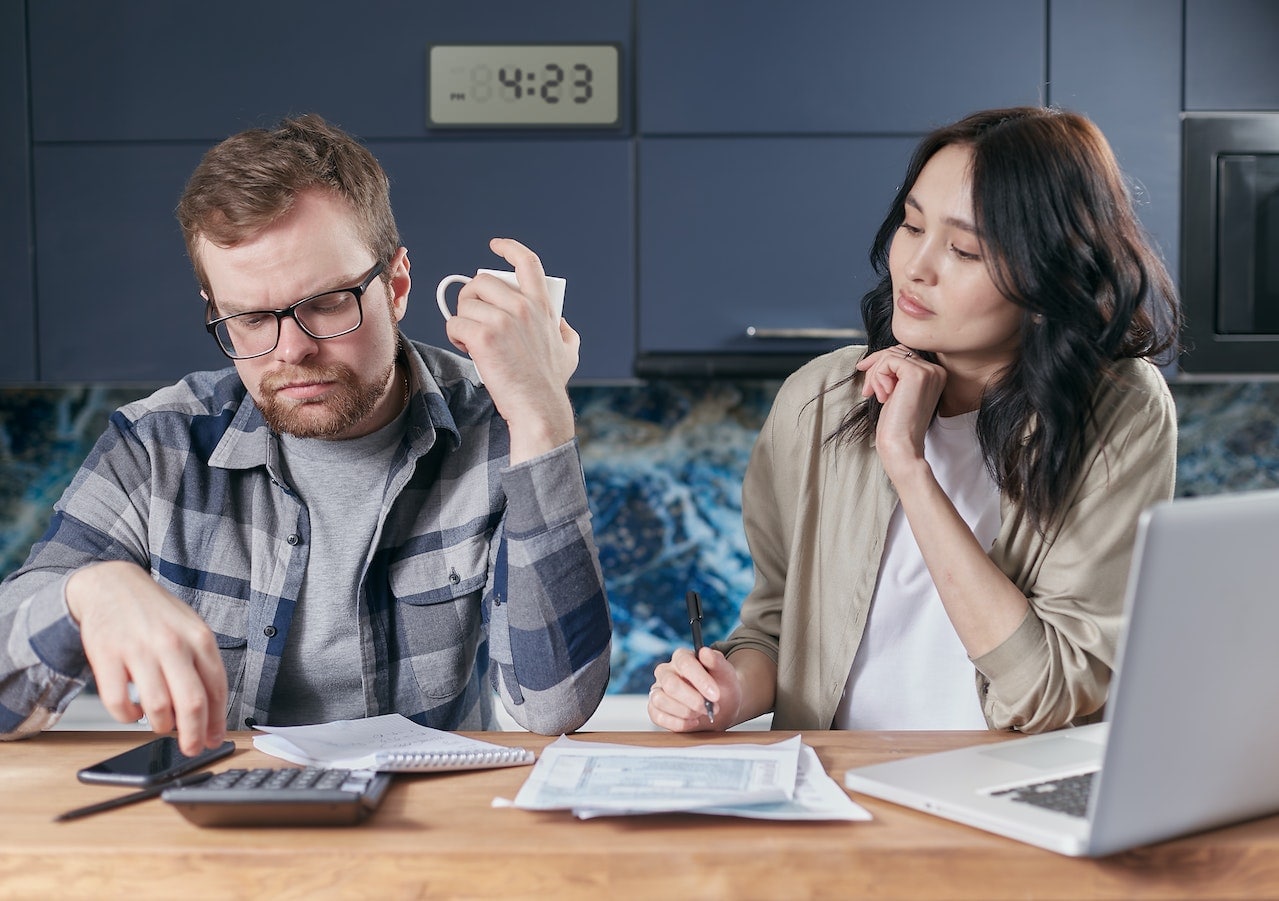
4:23
